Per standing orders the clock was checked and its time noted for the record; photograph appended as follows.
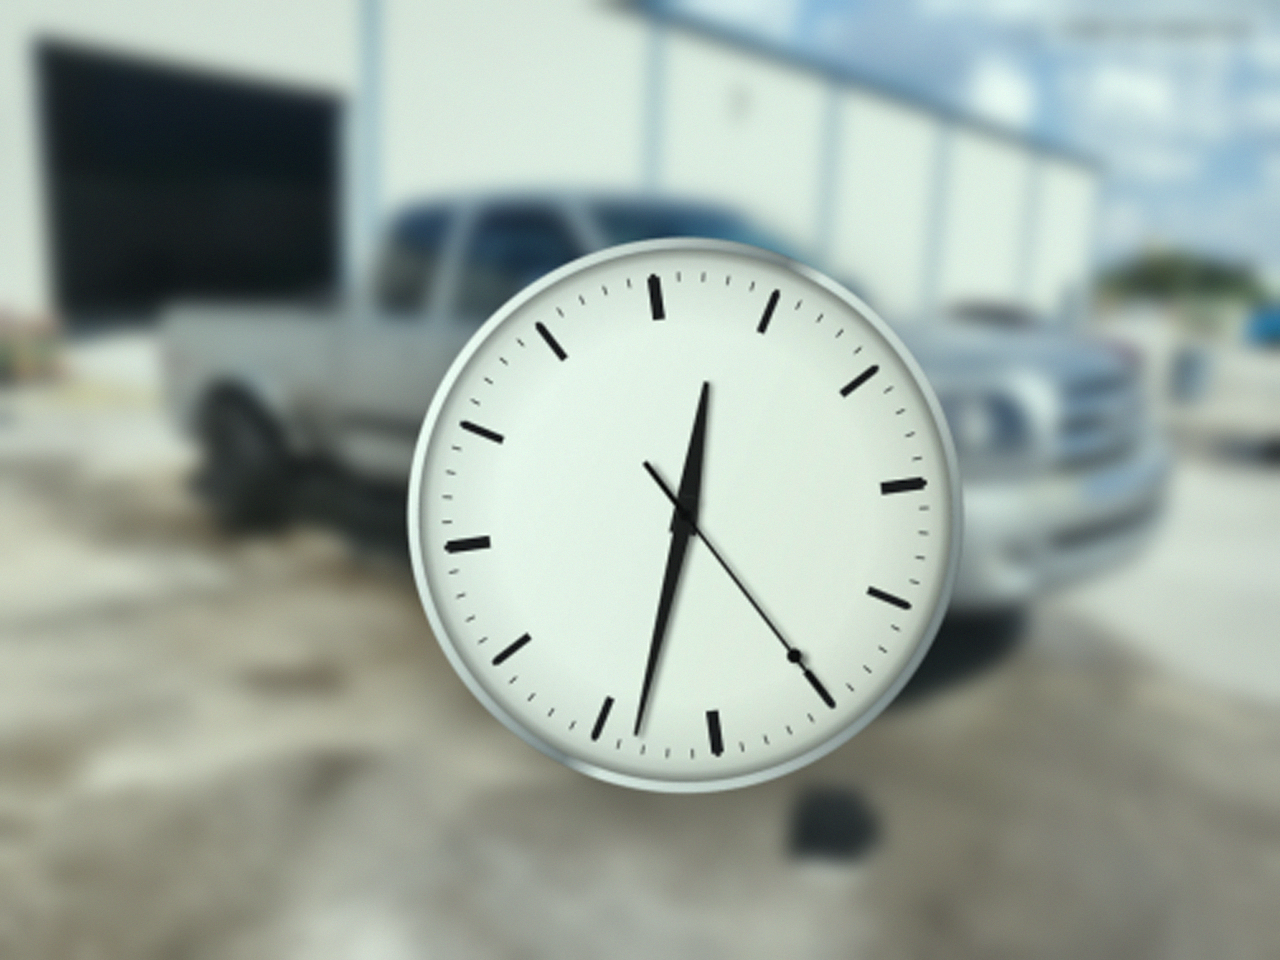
12:33:25
